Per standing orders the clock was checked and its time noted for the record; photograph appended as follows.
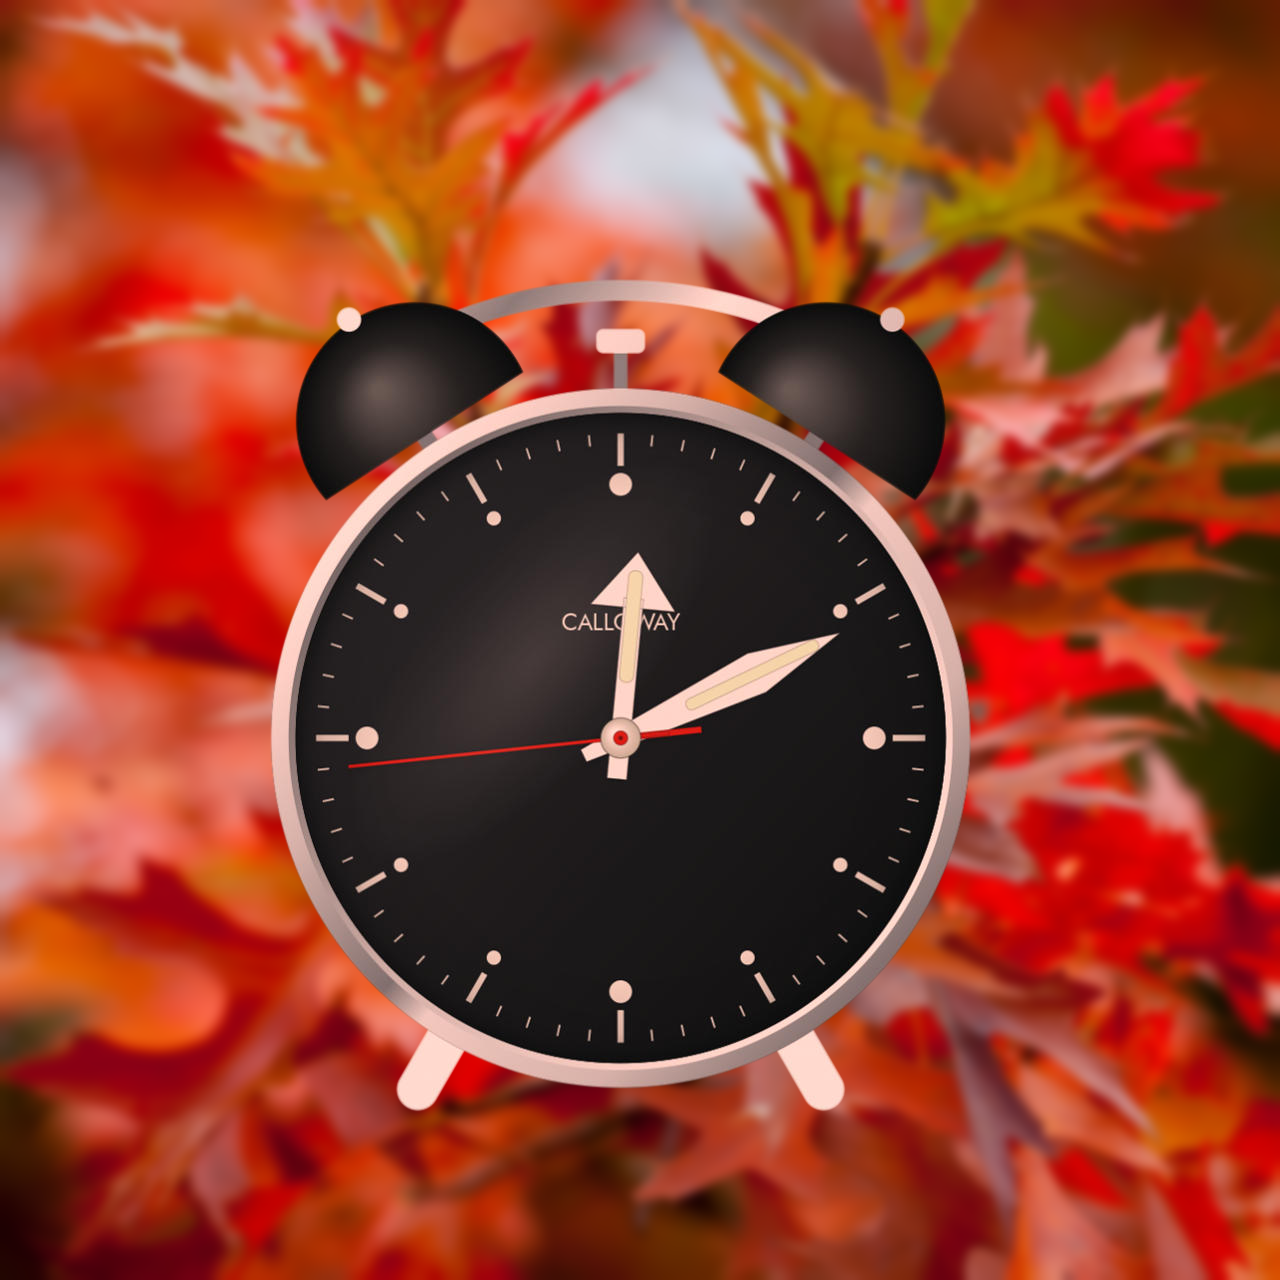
12:10:44
